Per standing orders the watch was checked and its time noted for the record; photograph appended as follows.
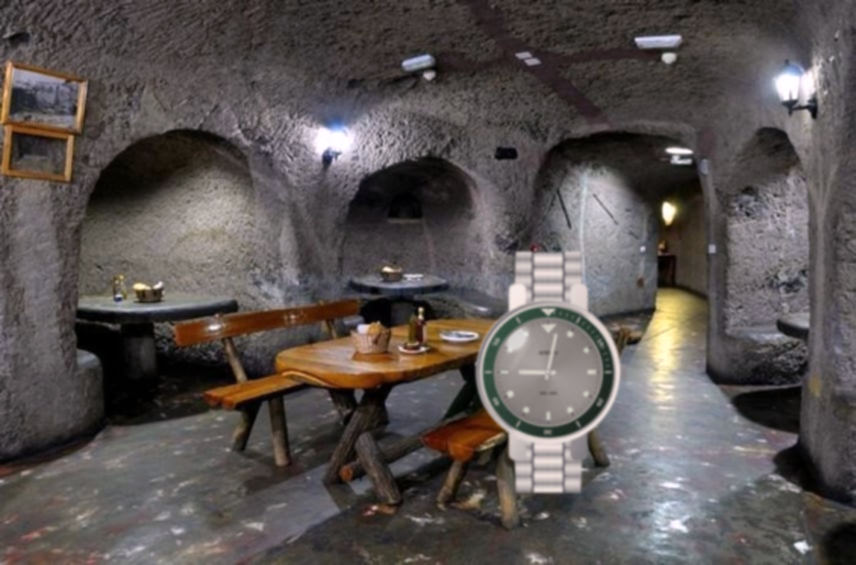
9:02
